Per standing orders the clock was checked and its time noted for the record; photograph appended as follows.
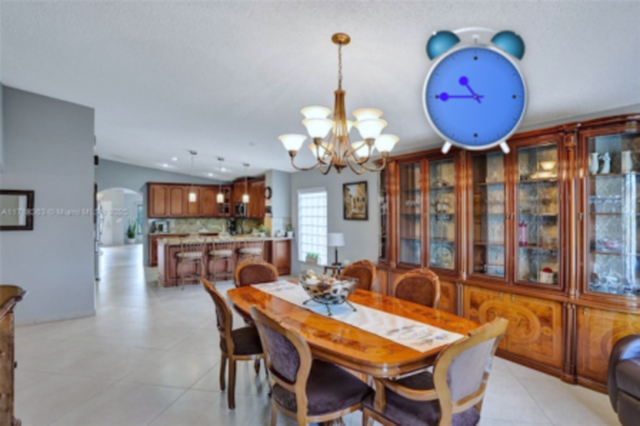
10:45
